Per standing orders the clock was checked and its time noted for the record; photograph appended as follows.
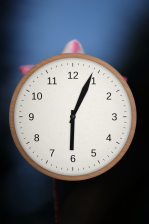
6:04
